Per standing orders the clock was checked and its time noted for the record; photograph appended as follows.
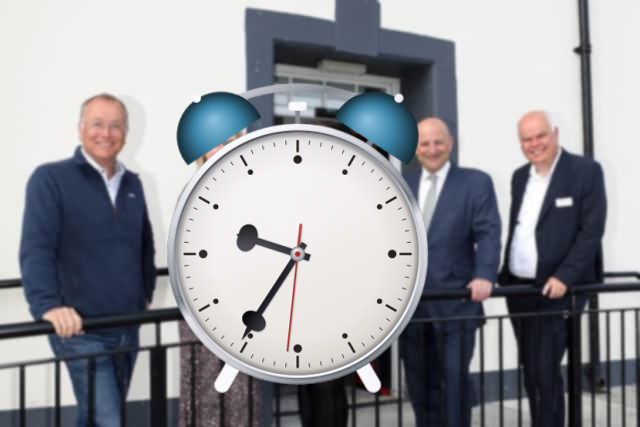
9:35:31
